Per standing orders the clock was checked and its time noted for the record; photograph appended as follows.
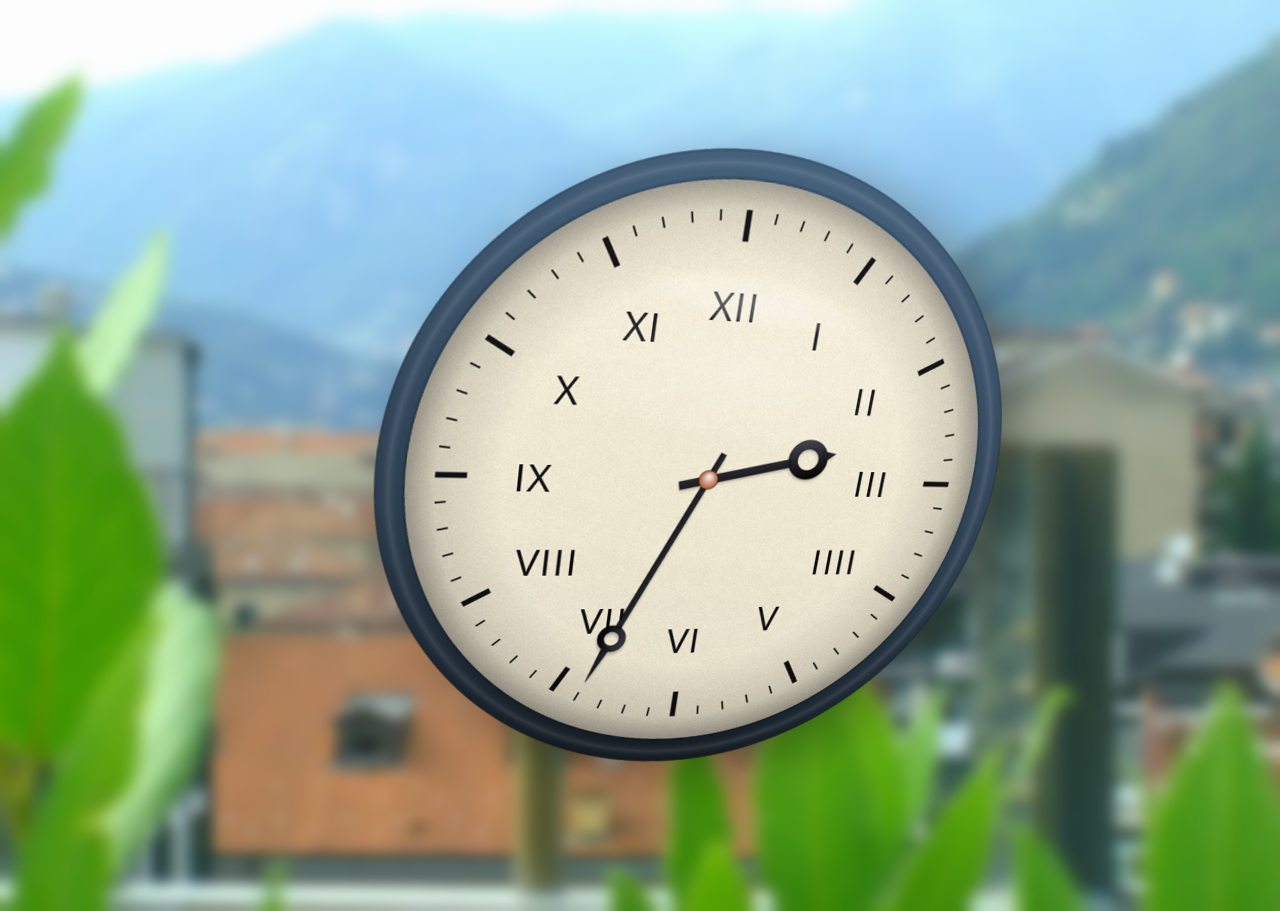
2:34
